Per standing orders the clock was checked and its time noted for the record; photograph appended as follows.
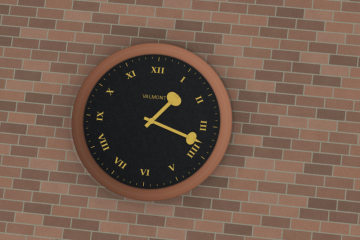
1:18
